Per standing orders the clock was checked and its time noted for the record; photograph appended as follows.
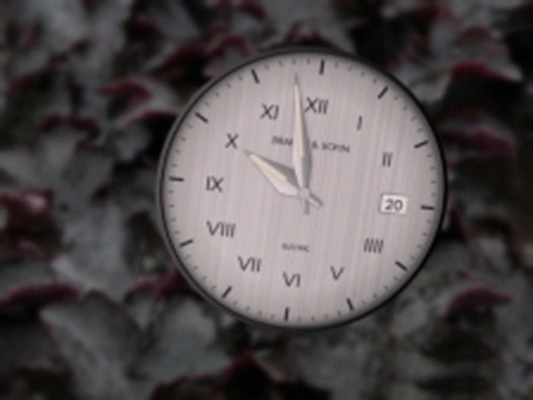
9:58
